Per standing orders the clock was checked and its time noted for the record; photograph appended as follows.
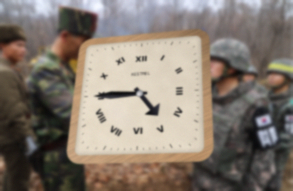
4:45
